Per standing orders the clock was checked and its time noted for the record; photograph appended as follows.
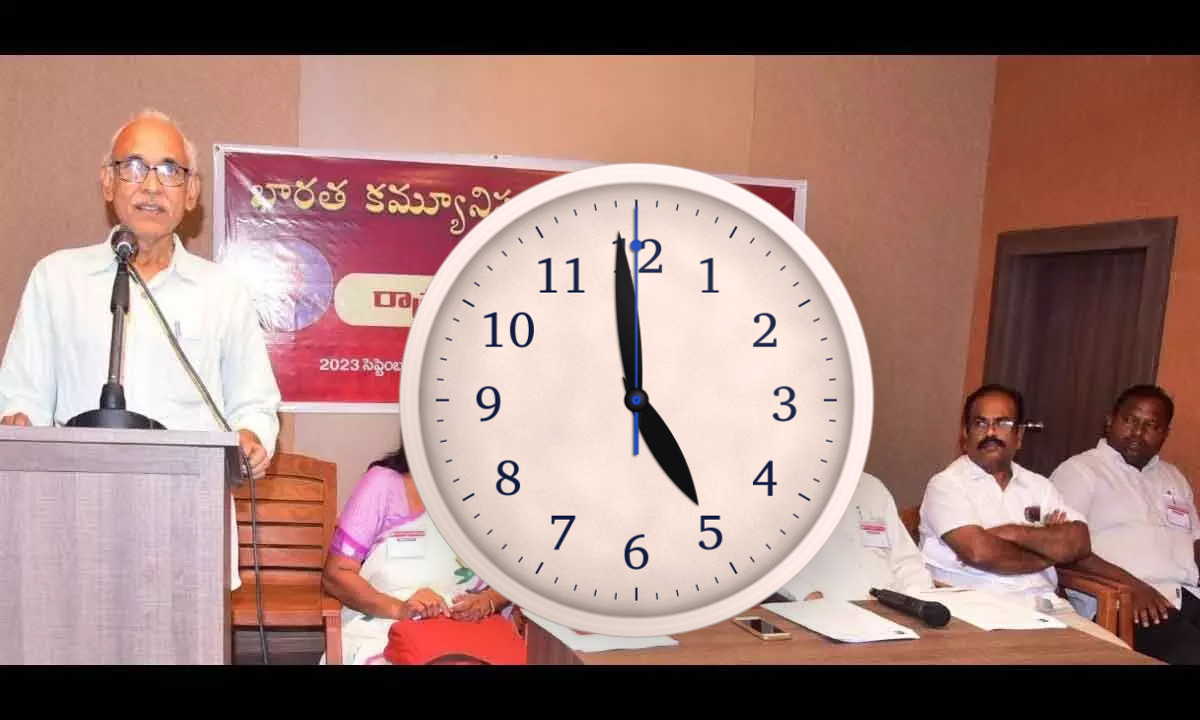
4:59:00
